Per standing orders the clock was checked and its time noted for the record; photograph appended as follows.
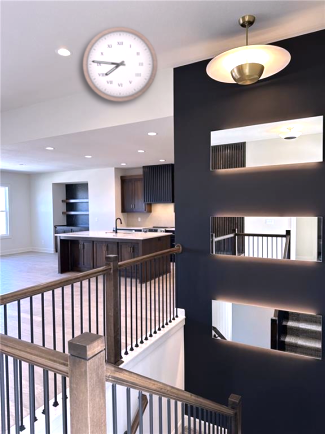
7:46
